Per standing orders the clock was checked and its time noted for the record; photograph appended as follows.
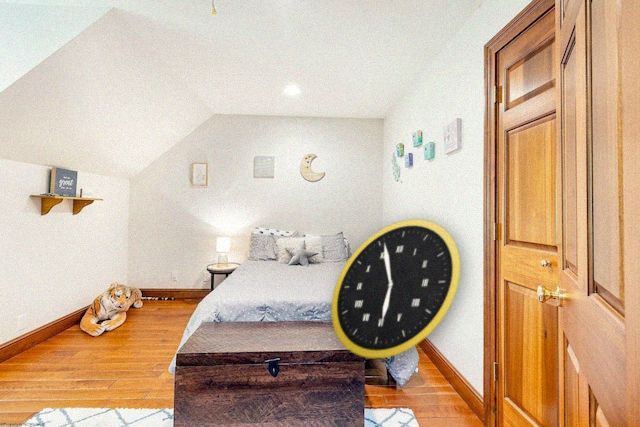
5:56
